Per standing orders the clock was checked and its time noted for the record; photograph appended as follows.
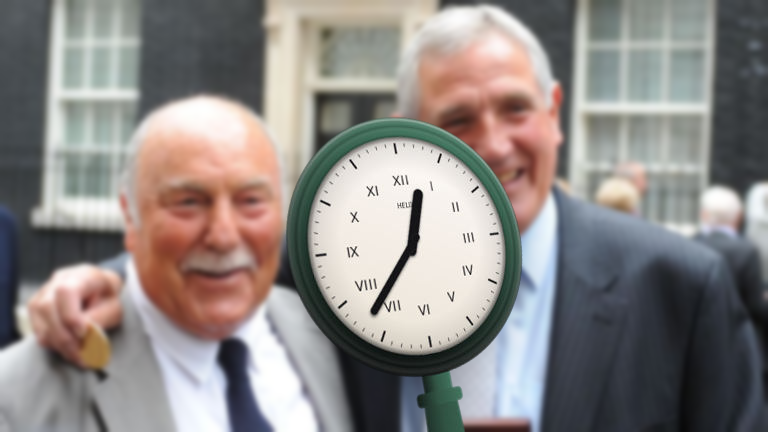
12:37
